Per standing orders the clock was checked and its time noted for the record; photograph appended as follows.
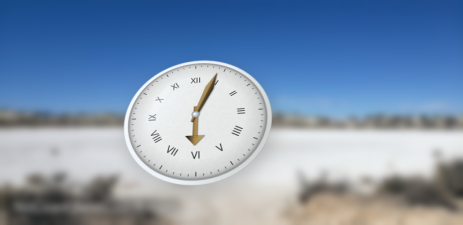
6:04
